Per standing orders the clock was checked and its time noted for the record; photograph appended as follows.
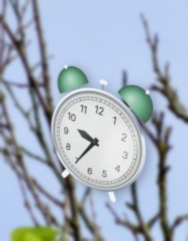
9:35
